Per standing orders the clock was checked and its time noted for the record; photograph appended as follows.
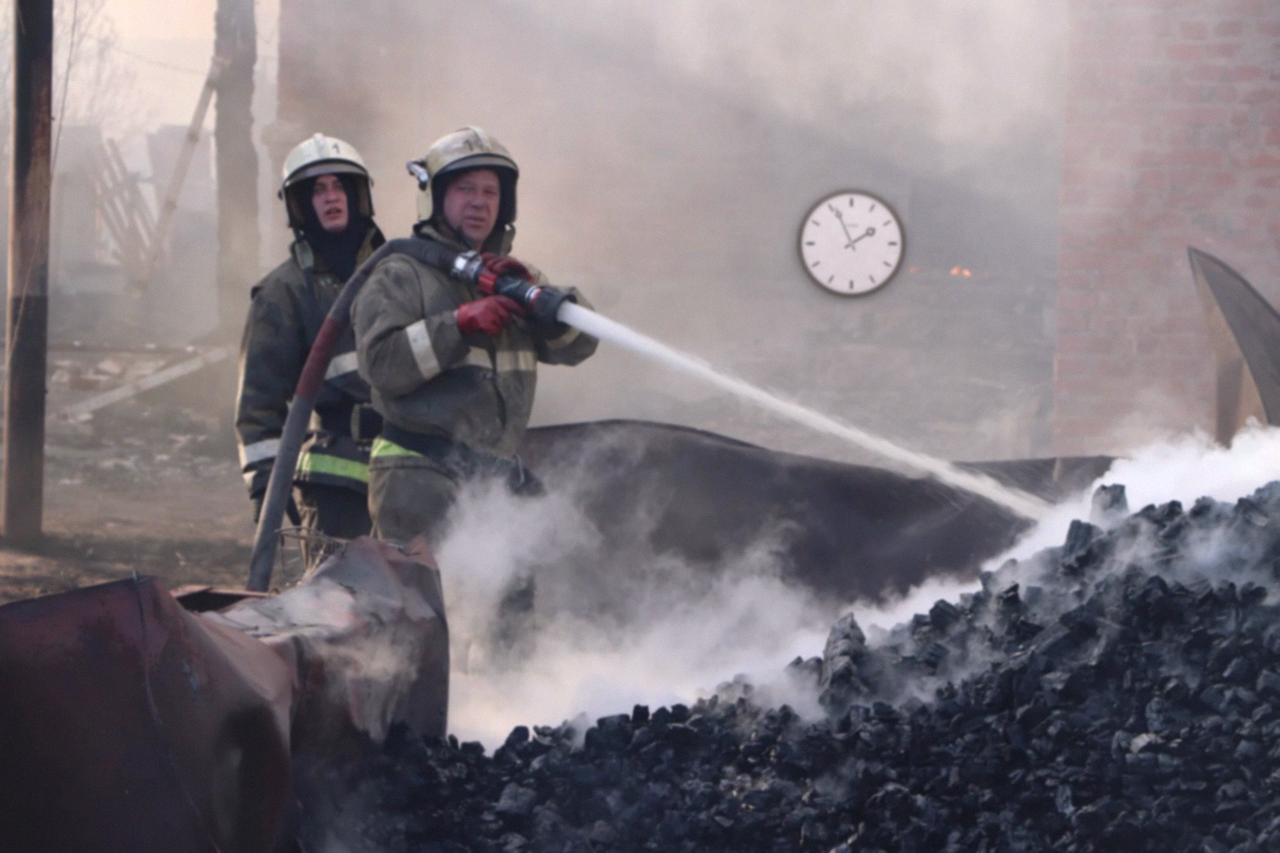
1:56
